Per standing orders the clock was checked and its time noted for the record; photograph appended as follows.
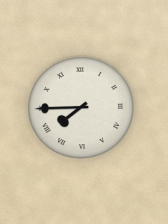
7:45
